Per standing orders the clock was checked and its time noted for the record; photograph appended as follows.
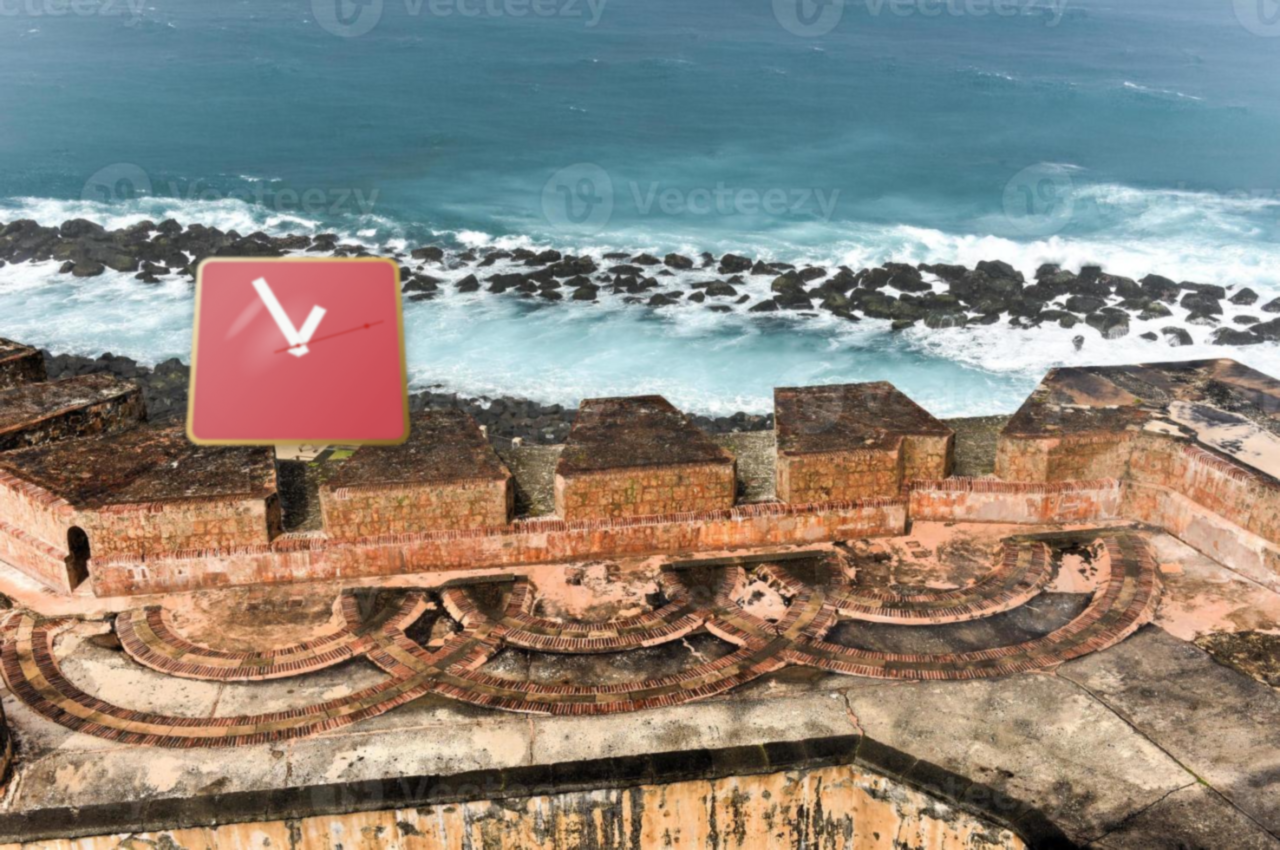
12:55:12
